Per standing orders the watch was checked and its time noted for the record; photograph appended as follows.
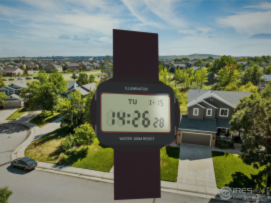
14:26:28
